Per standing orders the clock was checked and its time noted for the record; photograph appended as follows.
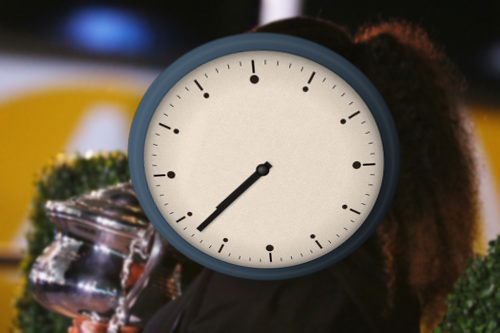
7:38
